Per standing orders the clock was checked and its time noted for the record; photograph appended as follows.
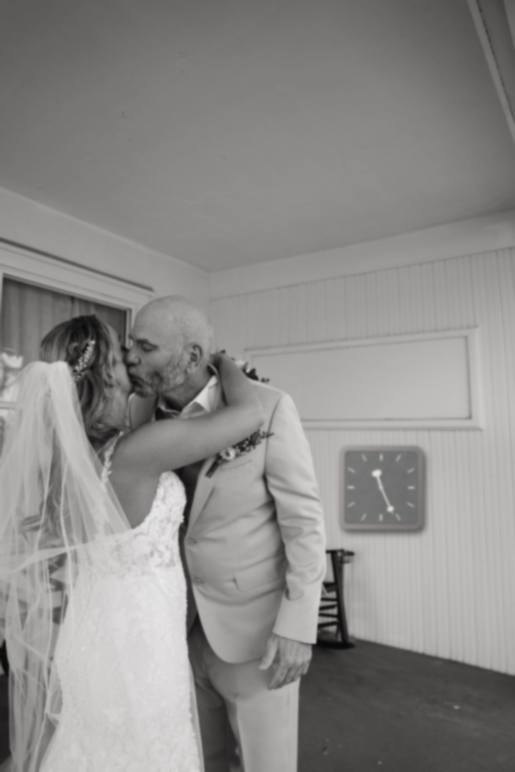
11:26
